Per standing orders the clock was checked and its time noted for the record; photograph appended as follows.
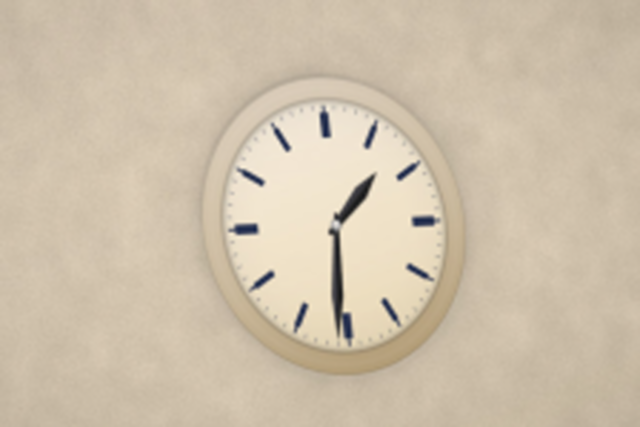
1:31
